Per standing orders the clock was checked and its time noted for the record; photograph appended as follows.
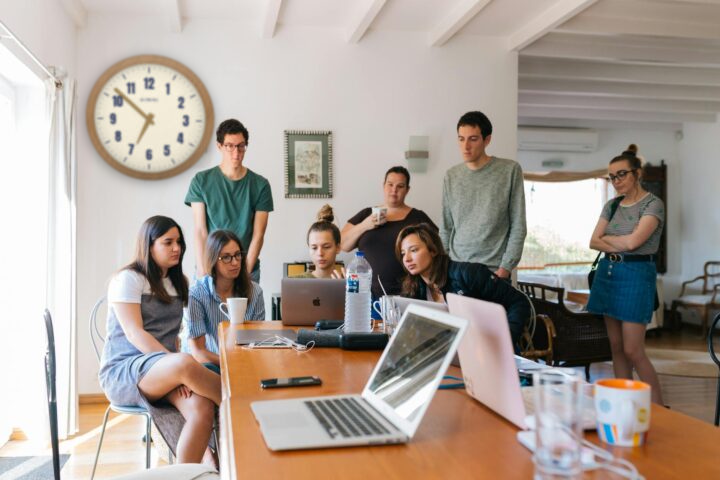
6:52
